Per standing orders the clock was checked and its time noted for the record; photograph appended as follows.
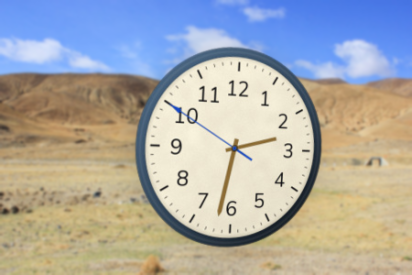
2:31:50
